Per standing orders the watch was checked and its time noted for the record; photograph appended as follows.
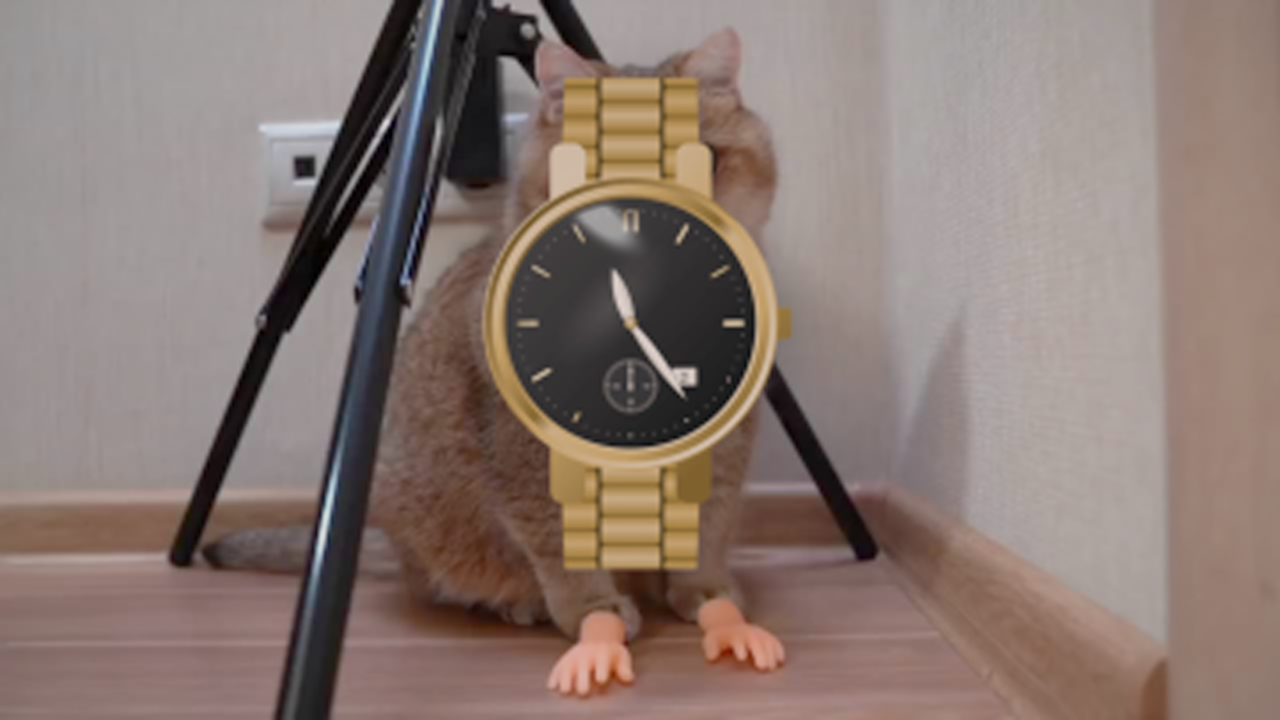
11:24
